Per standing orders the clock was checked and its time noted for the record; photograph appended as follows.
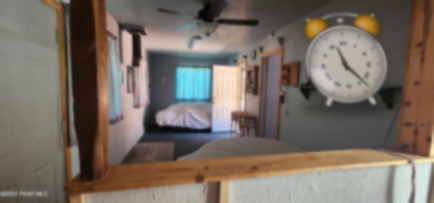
11:23
